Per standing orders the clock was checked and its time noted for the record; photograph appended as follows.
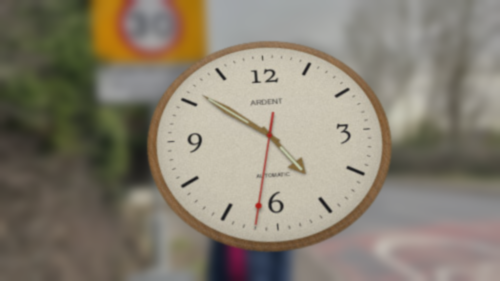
4:51:32
